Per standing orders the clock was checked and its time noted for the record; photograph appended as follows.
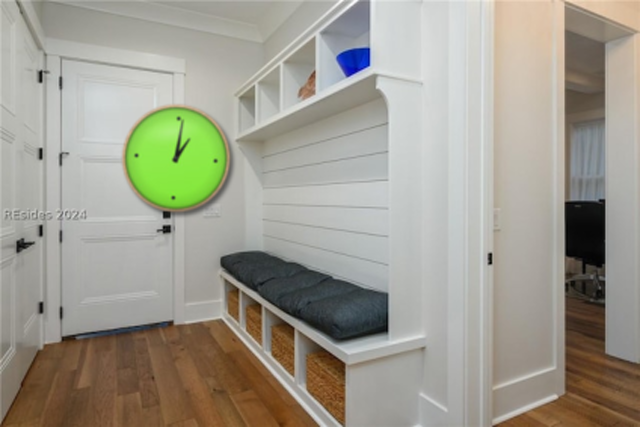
1:01
